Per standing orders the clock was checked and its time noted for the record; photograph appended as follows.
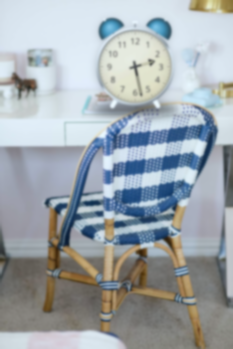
2:28
